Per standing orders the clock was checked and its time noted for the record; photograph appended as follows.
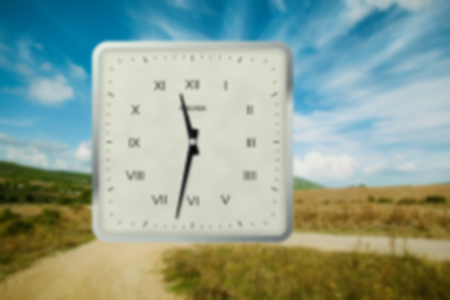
11:32
